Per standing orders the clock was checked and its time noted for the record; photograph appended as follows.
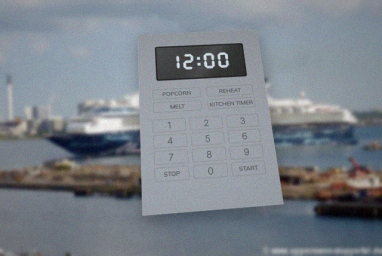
12:00
